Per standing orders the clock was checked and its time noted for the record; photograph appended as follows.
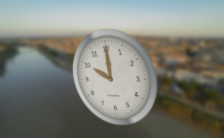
10:00
